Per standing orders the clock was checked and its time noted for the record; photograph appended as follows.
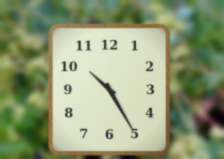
10:25
